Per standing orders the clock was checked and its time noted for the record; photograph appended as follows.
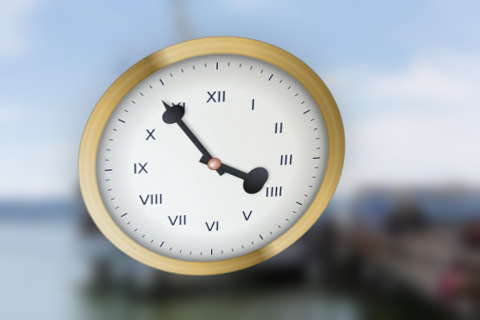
3:54
